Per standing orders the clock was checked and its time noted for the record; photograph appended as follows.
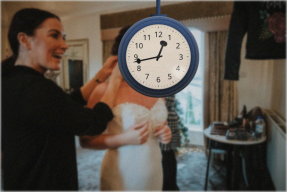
12:43
